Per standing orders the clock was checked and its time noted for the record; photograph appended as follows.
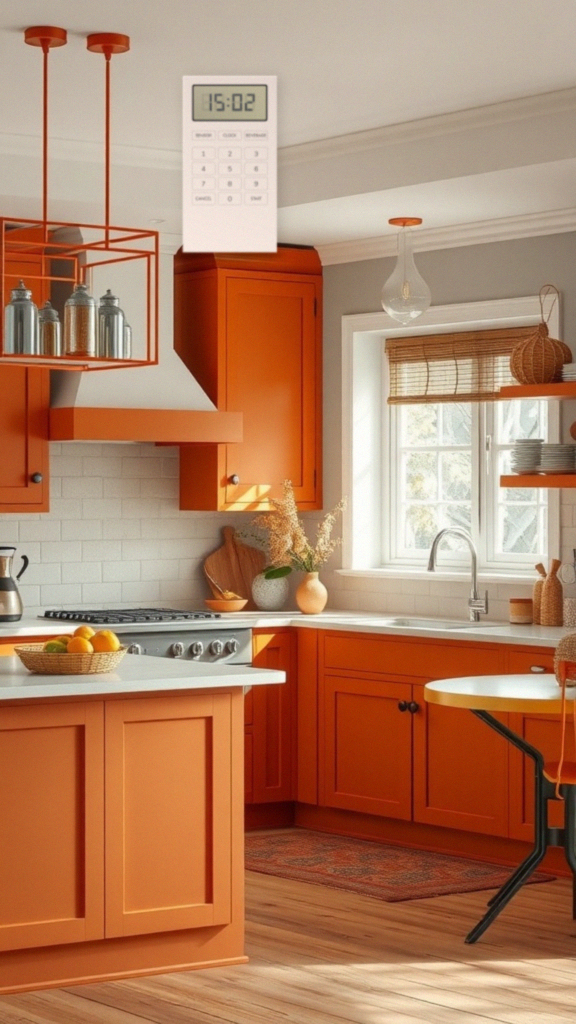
15:02
